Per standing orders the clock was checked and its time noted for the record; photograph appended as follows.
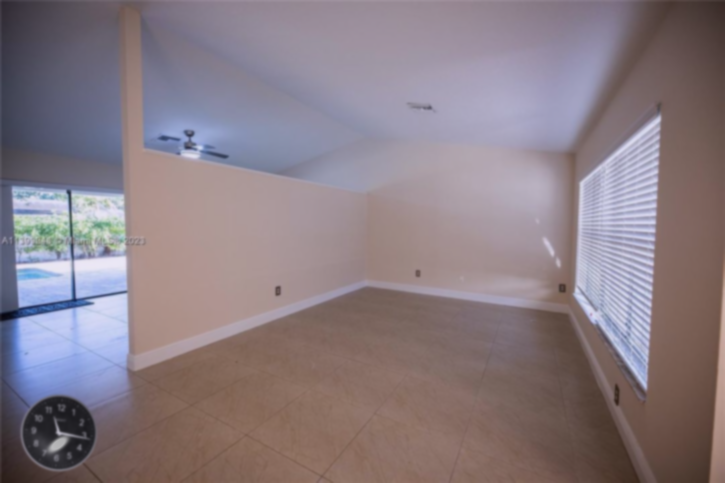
11:16
